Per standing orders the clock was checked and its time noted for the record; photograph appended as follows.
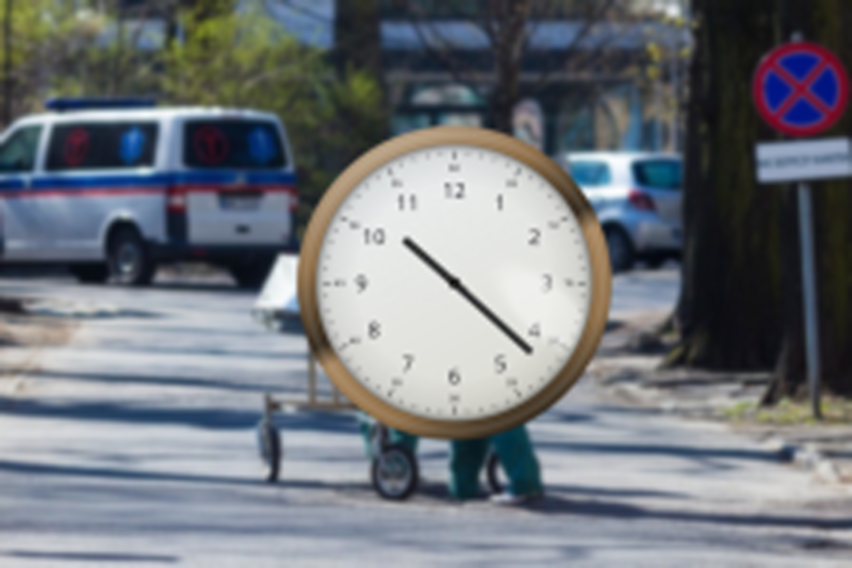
10:22
